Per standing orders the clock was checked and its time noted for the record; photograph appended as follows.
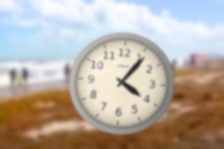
4:06
